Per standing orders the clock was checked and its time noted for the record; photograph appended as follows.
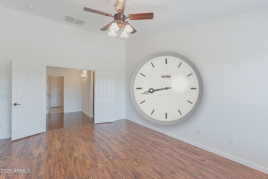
8:43
